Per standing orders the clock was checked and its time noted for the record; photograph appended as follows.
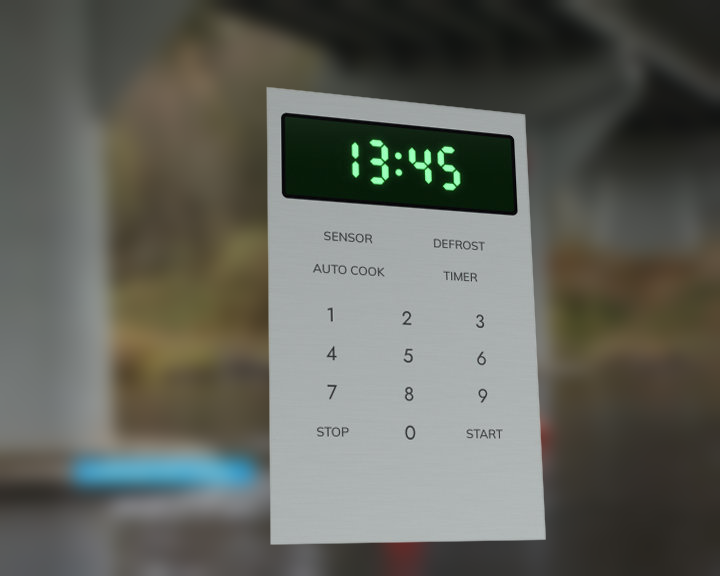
13:45
